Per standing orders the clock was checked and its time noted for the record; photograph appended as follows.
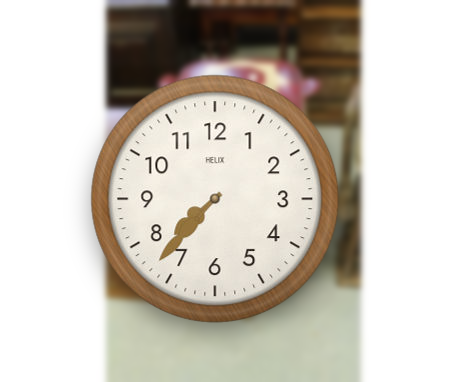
7:37
